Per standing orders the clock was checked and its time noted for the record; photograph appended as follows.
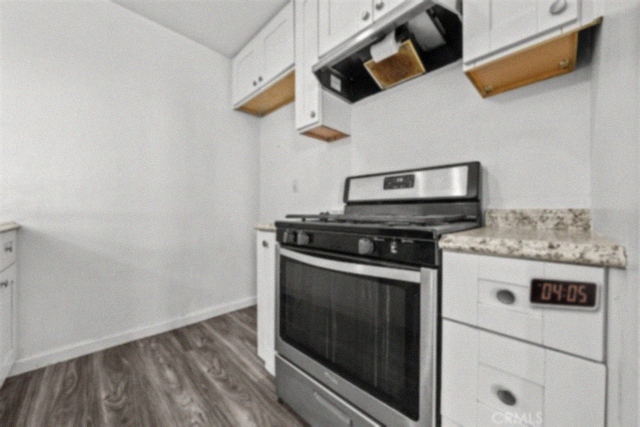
4:05
